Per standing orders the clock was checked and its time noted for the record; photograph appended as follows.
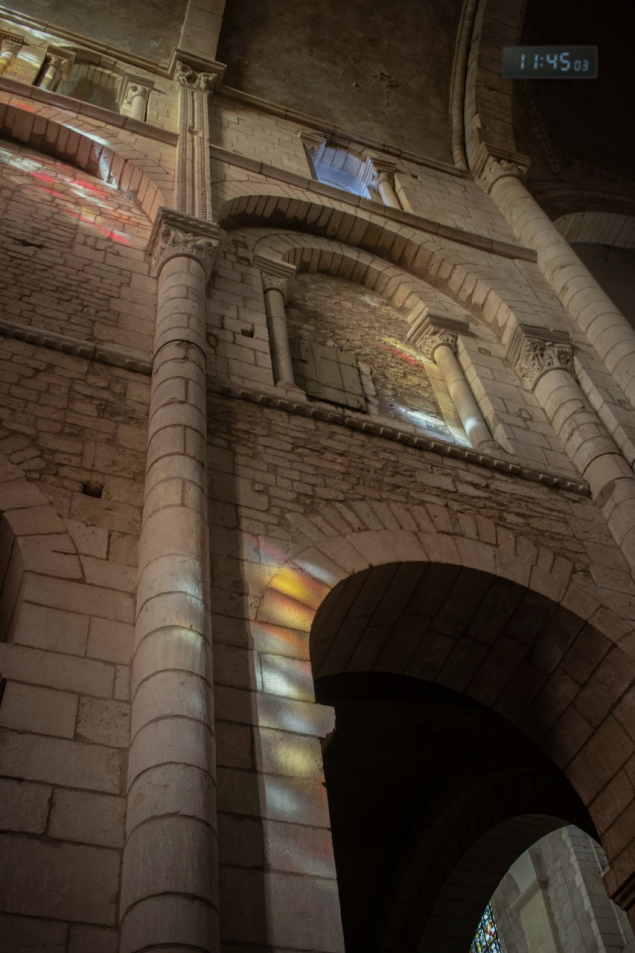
11:45
